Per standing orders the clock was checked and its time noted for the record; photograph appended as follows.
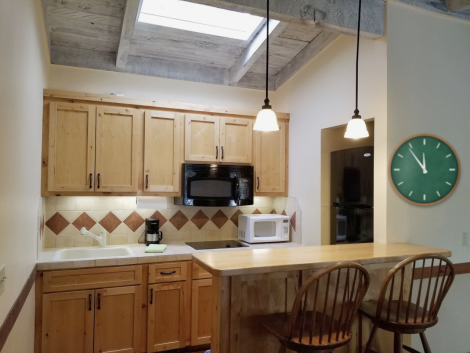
11:54
